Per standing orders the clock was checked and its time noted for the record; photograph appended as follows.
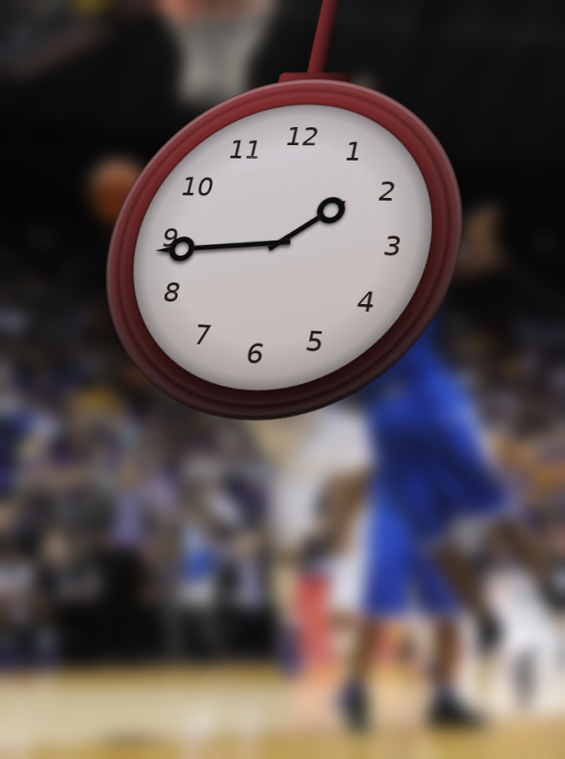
1:44
